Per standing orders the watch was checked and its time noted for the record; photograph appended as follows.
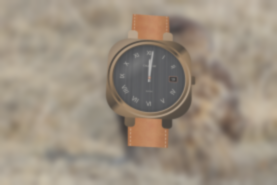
12:01
